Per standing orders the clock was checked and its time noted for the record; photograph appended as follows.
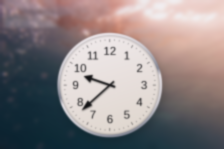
9:38
